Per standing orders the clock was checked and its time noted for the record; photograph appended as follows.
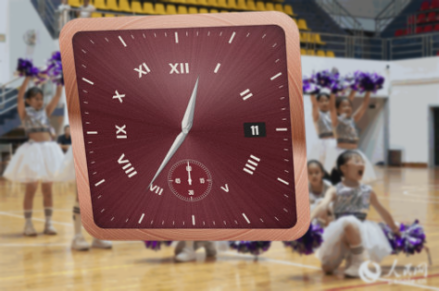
12:36
